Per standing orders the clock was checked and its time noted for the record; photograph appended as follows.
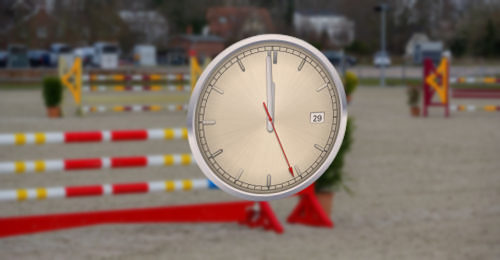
11:59:26
